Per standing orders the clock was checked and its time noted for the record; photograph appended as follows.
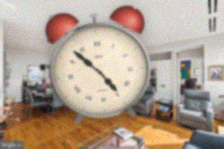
4:53
